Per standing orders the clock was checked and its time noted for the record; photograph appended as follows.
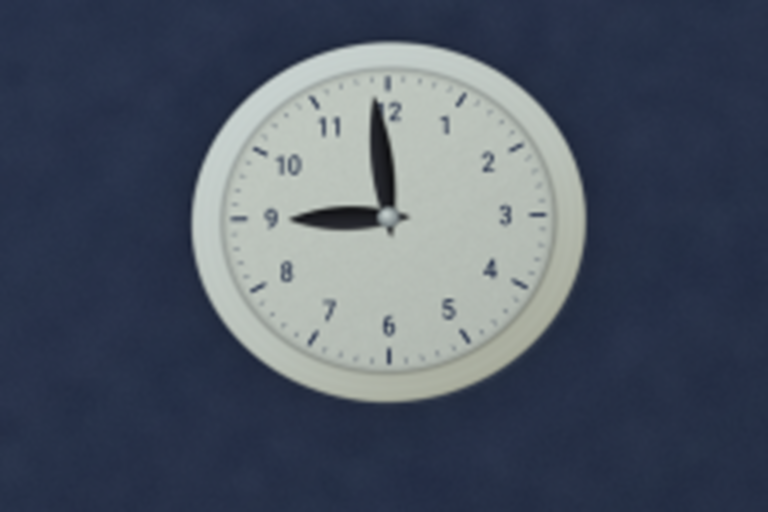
8:59
